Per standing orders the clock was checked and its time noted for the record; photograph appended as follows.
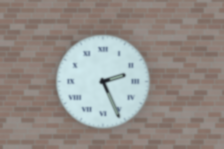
2:26
